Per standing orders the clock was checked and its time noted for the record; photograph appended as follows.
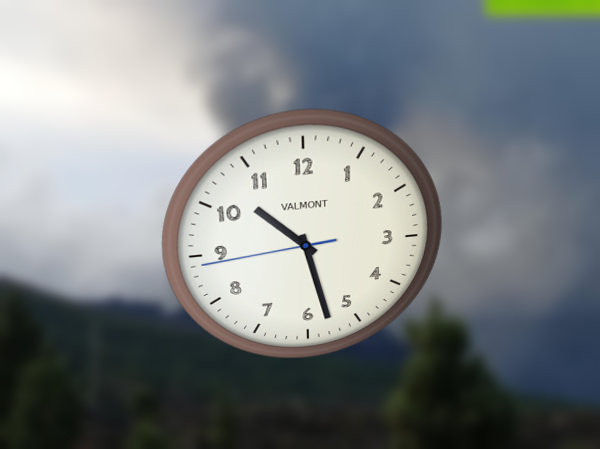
10:27:44
